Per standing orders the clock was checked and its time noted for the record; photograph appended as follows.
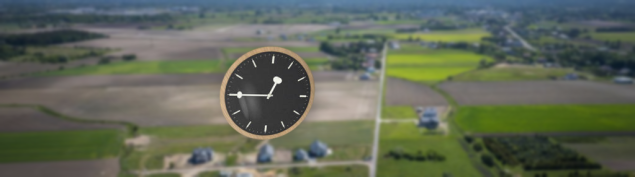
12:45
